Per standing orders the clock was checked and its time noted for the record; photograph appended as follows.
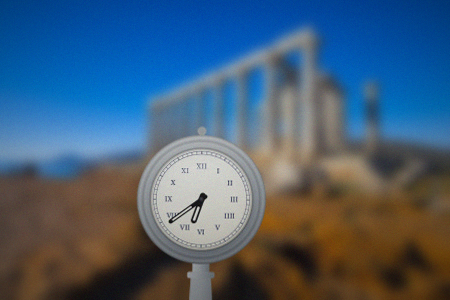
6:39
